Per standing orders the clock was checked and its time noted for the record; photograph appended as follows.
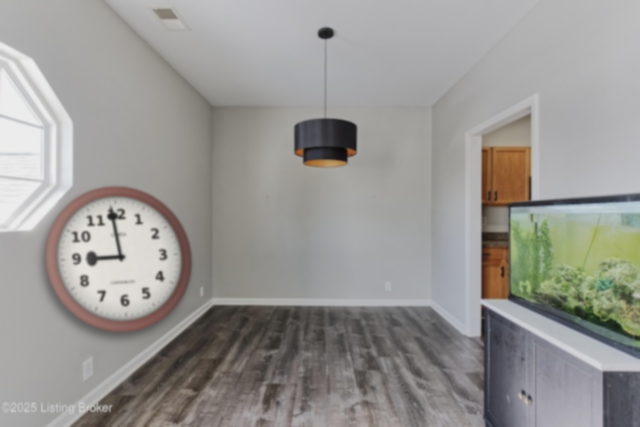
8:59
